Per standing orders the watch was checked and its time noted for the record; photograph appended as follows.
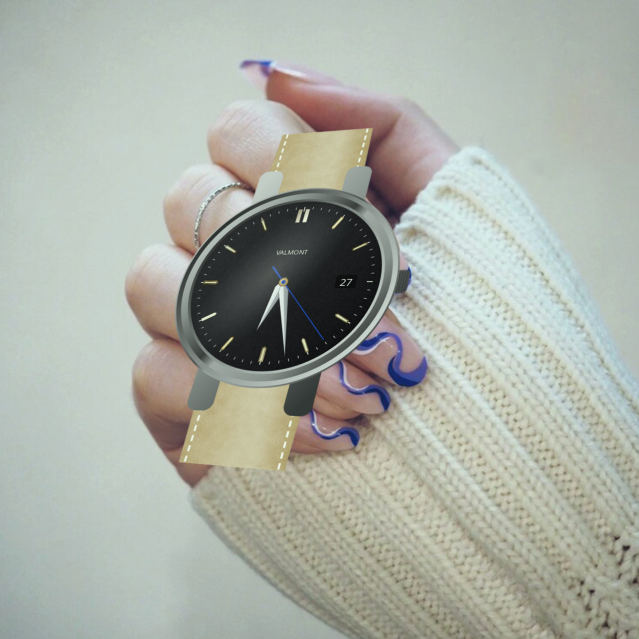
6:27:23
